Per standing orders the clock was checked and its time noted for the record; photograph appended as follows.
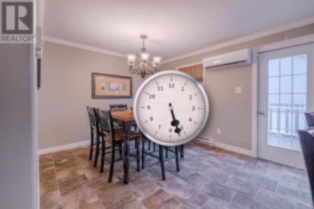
5:27
